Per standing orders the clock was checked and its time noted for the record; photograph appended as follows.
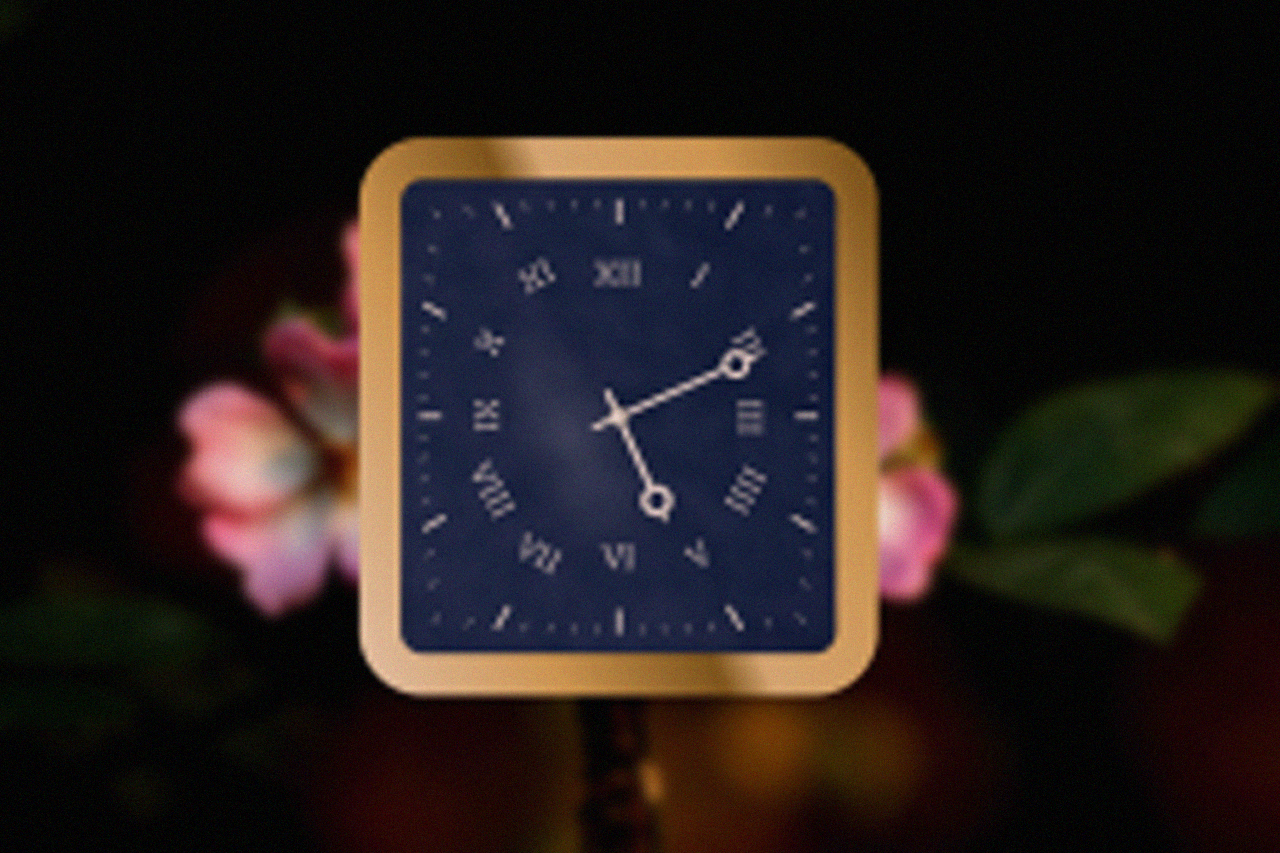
5:11
